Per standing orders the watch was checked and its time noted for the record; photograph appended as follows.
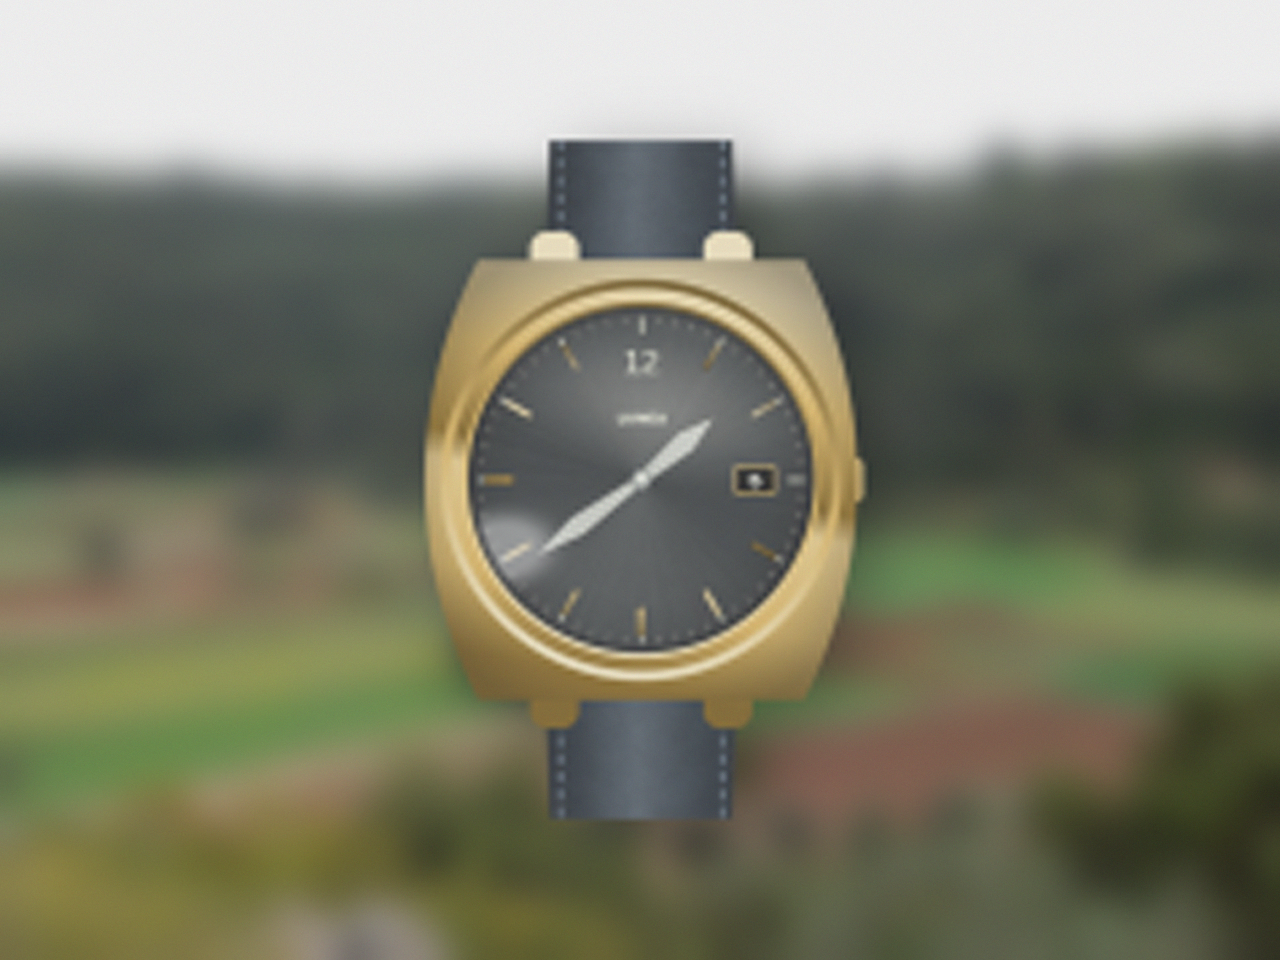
1:39
